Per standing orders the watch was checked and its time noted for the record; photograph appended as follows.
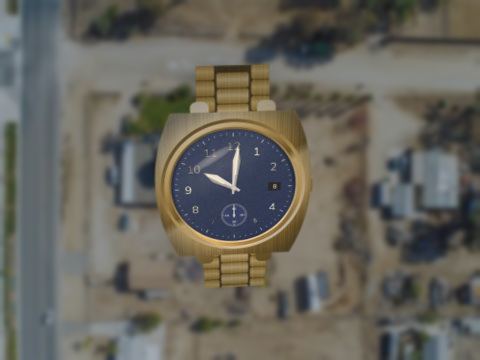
10:01
